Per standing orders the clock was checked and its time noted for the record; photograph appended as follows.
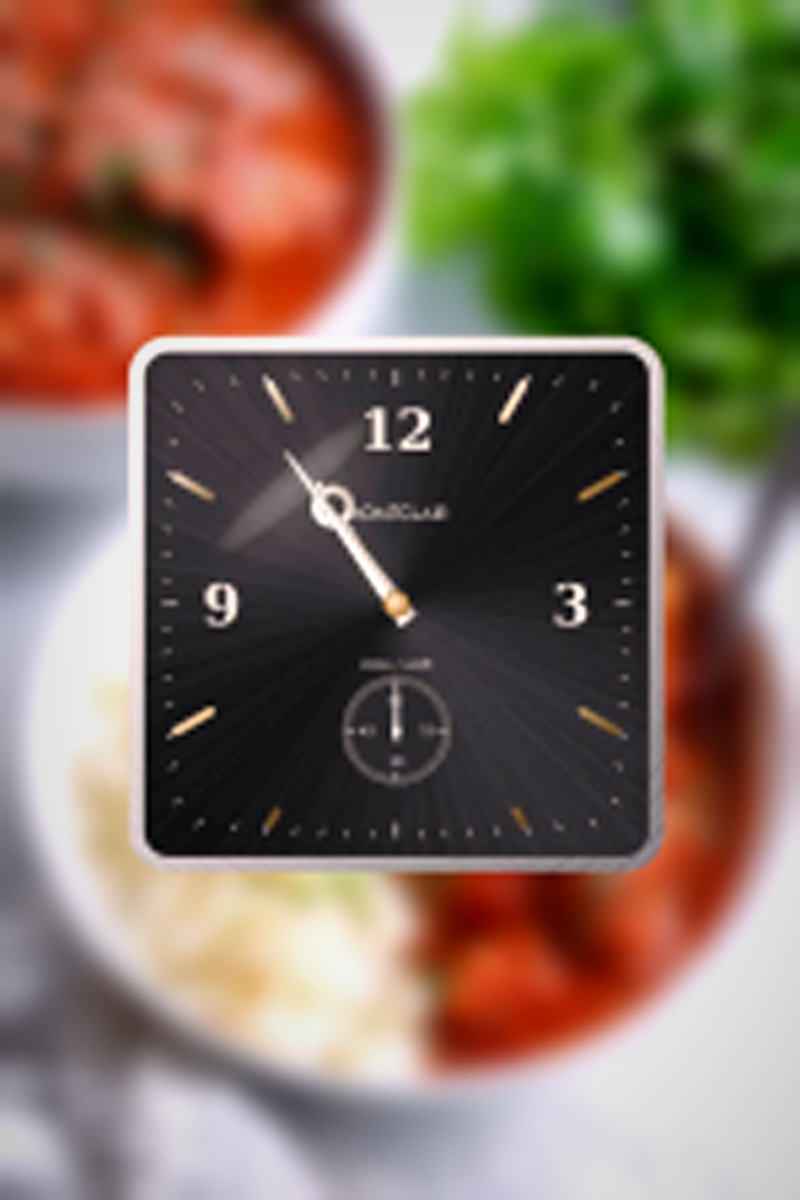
10:54
